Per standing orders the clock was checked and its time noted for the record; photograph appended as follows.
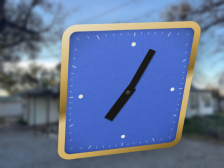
7:04
